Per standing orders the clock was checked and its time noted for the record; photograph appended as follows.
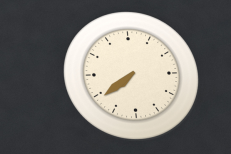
7:39
